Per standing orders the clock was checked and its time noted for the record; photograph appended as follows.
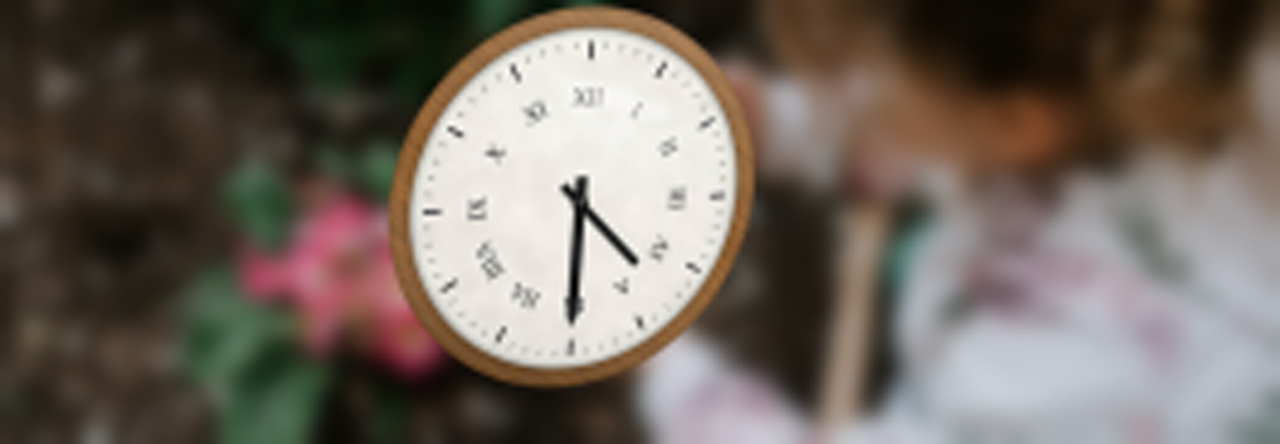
4:30
